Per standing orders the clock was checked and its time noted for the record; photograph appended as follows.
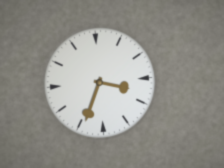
3:34
